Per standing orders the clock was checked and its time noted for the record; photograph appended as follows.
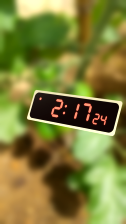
2:17:24
